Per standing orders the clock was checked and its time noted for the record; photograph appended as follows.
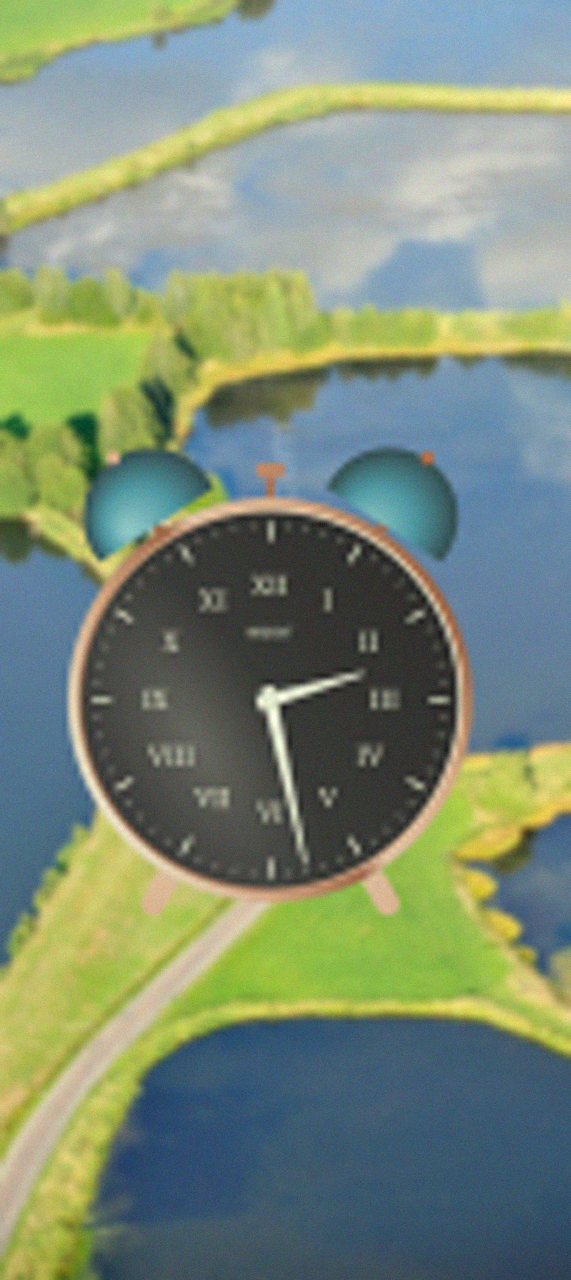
2:28
